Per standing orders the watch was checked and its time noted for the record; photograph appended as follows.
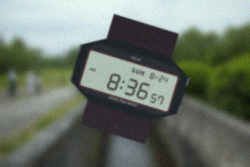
8:36
